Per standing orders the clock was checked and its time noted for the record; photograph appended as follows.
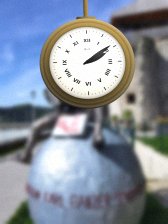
2:09
